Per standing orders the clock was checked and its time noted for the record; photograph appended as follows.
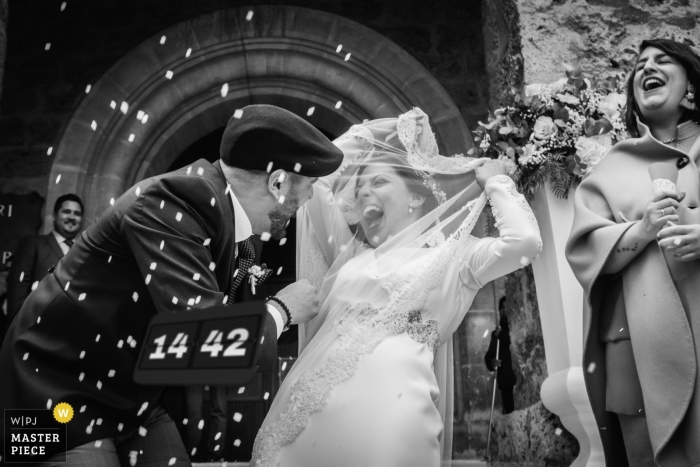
14:42
